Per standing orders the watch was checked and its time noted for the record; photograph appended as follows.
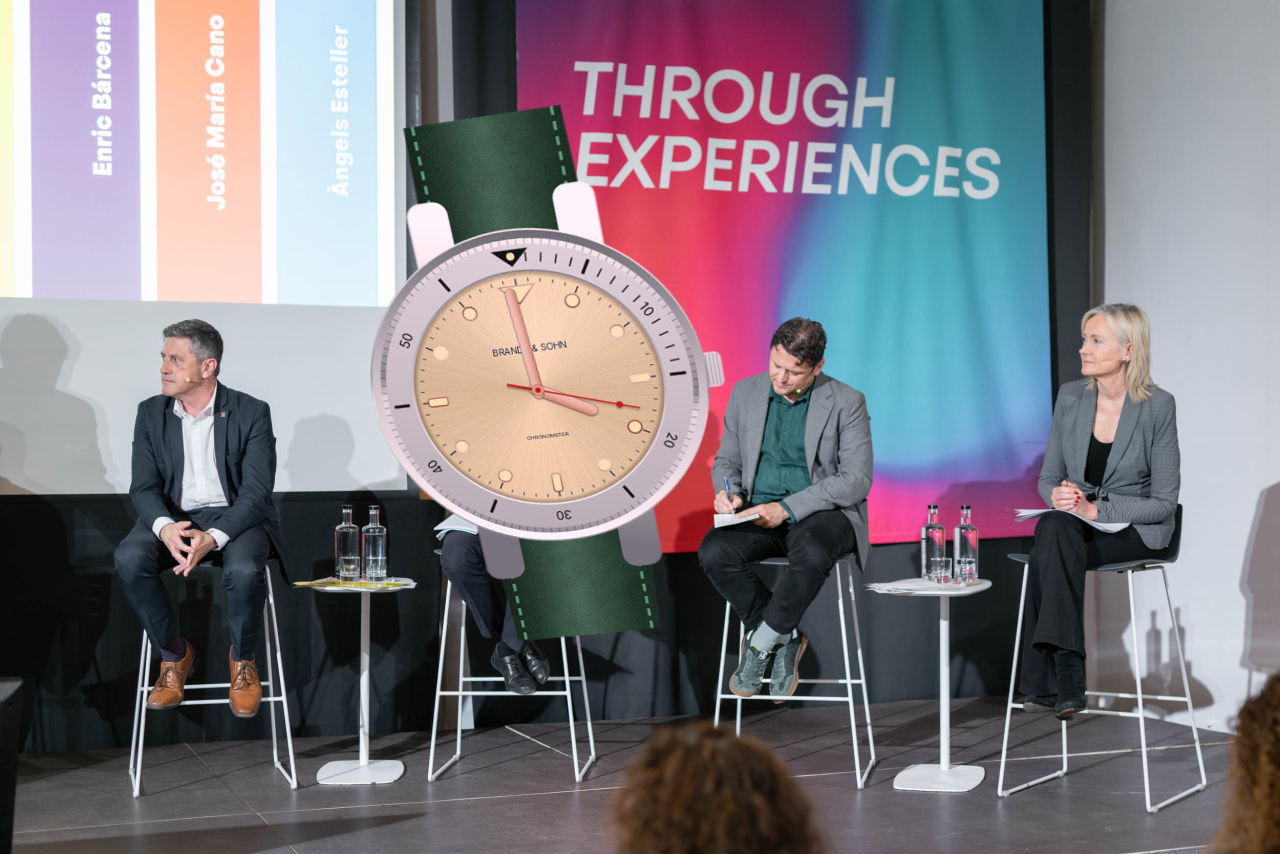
3:59:18
